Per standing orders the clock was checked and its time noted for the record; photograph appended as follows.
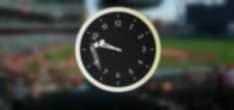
9:47
